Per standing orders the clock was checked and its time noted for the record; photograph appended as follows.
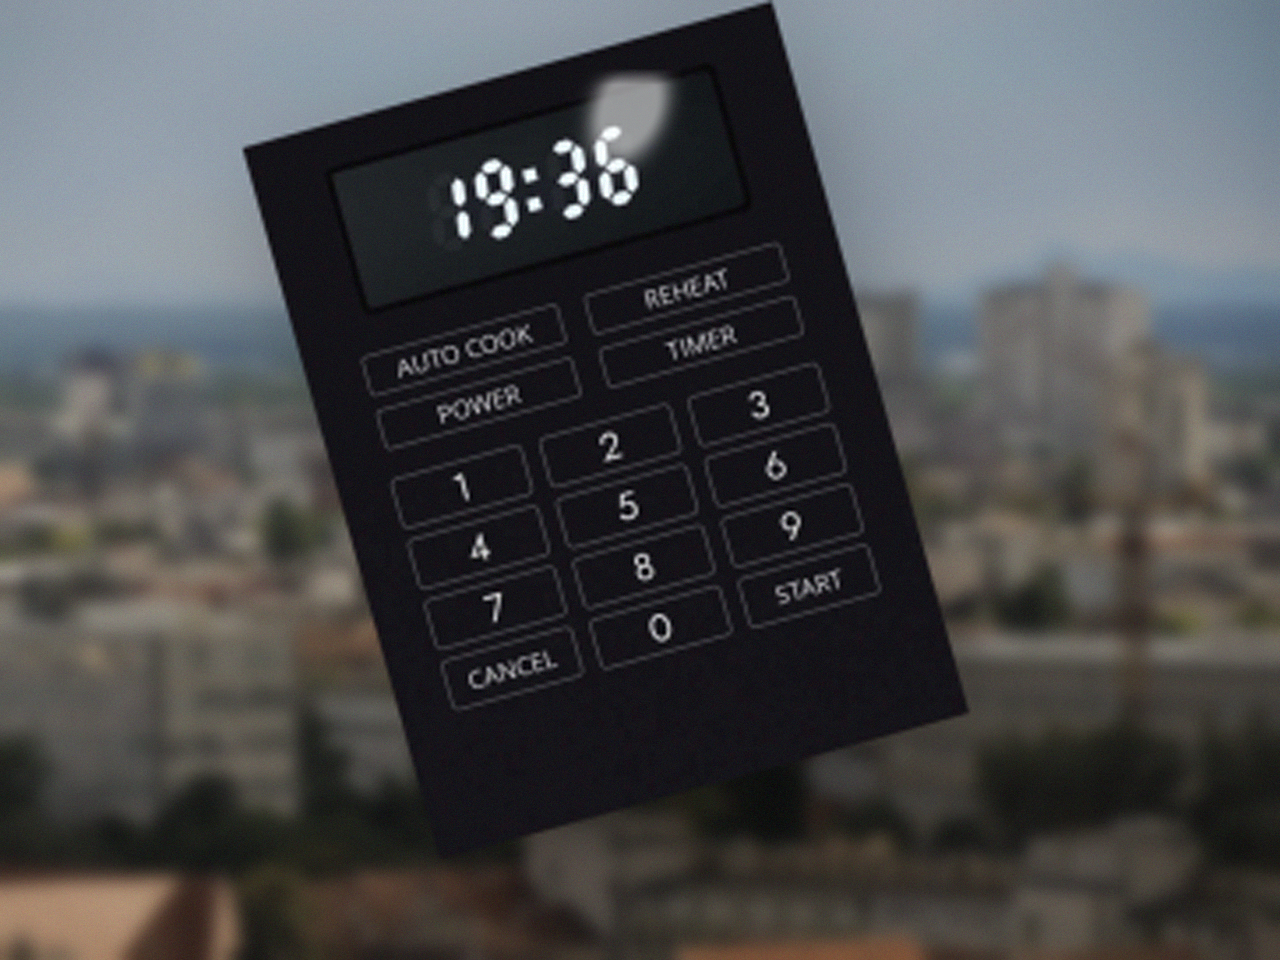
19:36
